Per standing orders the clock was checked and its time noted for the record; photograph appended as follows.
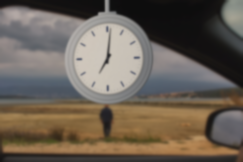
7:01
